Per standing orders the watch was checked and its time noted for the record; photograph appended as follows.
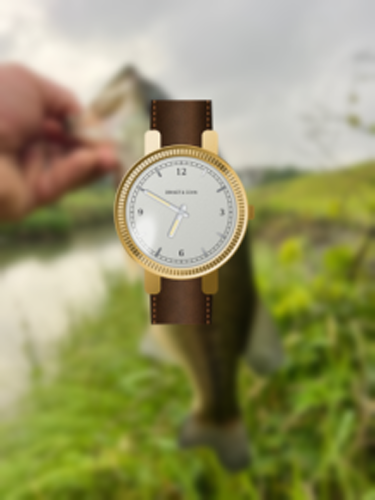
6:50
